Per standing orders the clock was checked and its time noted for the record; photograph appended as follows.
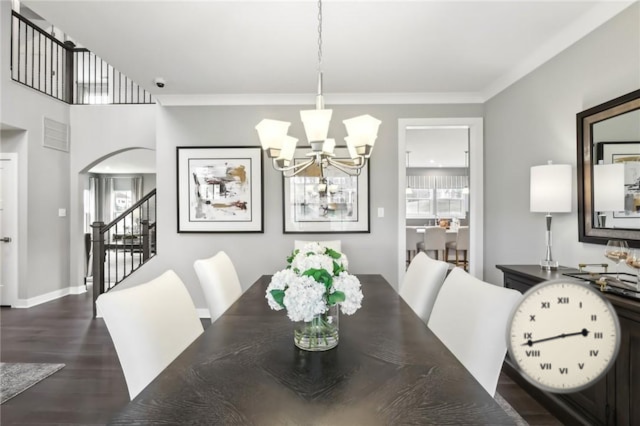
2:43
